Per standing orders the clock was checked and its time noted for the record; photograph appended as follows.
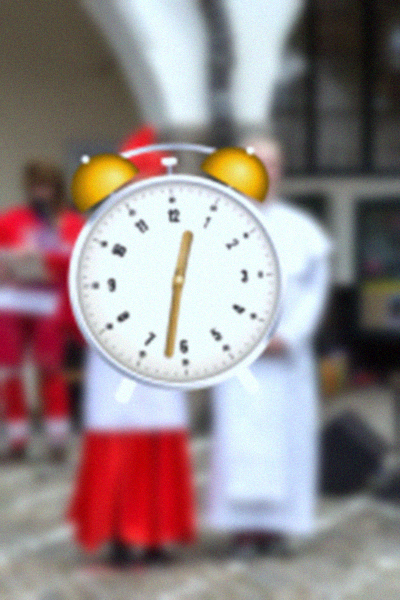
12:32
